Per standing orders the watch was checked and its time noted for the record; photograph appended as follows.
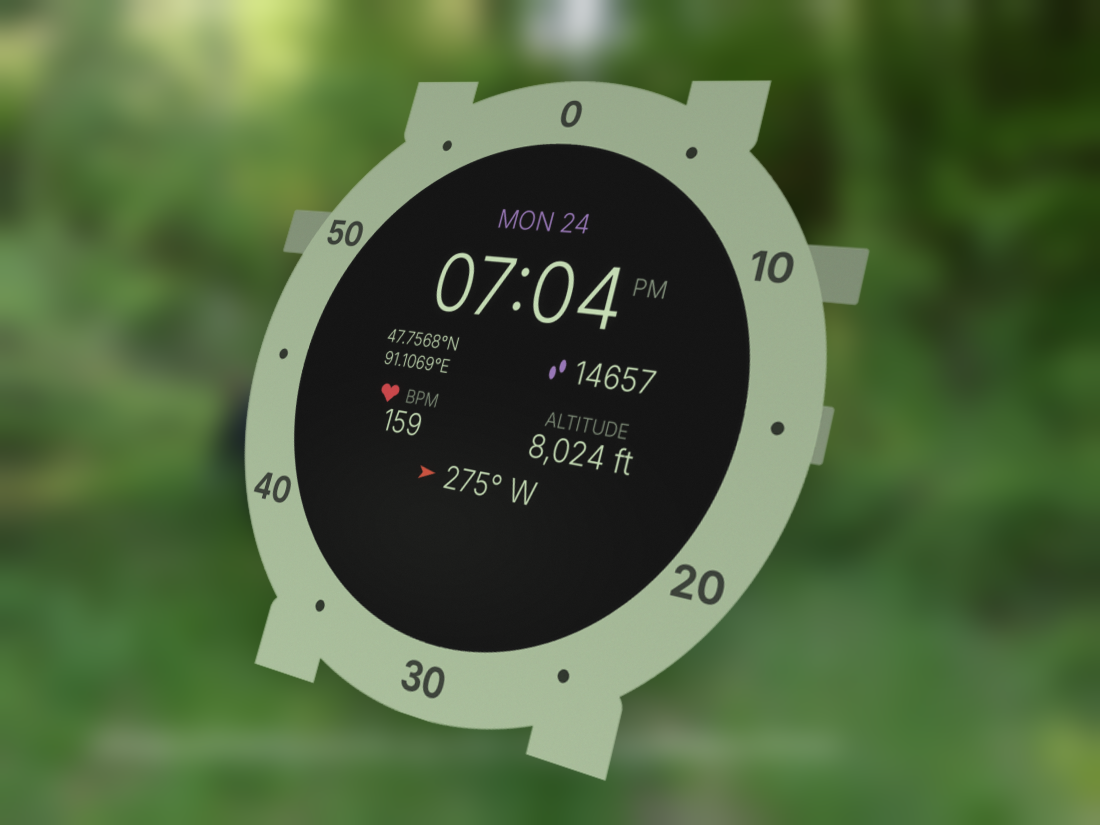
7:04
